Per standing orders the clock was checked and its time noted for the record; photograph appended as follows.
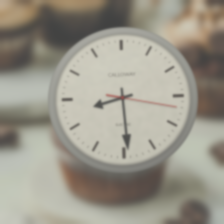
8:29:17
